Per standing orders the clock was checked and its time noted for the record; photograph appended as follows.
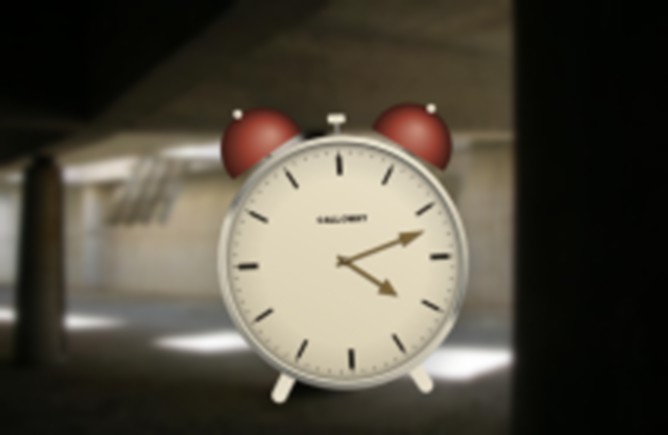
4:12
